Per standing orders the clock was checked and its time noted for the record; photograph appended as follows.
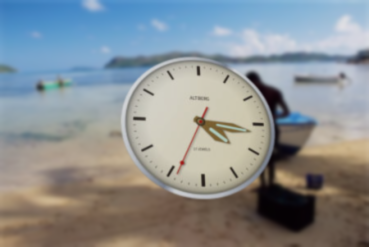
4:16:34
